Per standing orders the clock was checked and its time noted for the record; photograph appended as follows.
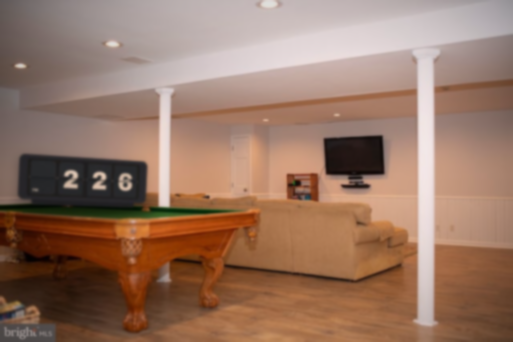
2:26
